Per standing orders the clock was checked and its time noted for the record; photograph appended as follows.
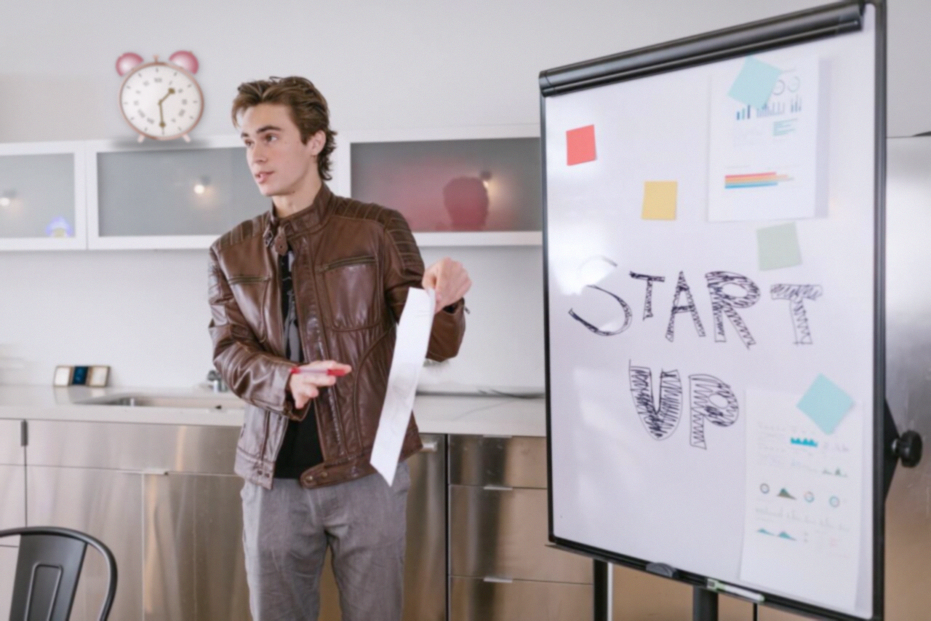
1:30
